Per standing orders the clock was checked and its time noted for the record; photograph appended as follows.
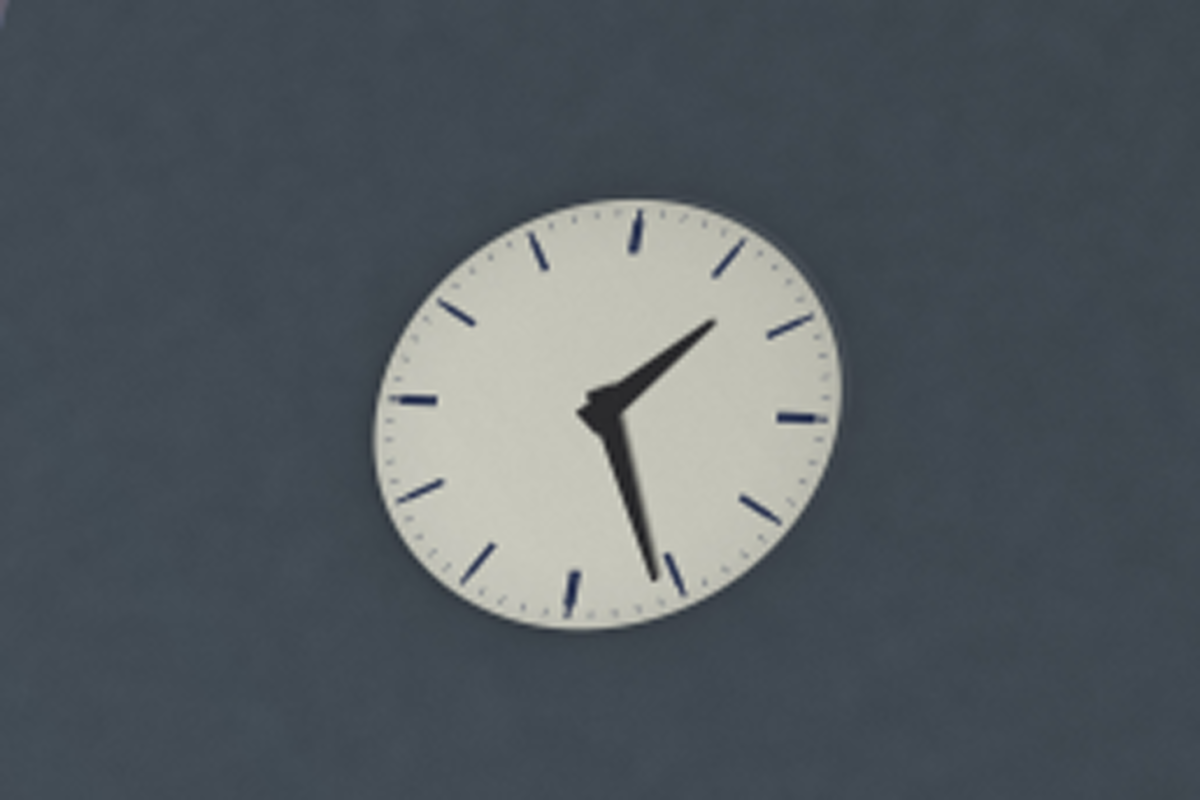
1:26
